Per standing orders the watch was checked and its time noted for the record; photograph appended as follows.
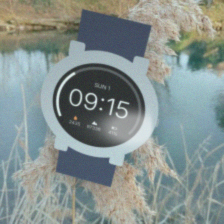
9:15
